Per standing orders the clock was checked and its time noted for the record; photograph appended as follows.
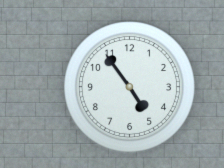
4:54
